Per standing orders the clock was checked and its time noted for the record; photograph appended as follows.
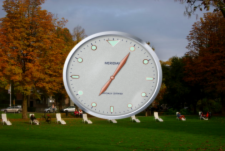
7:05
